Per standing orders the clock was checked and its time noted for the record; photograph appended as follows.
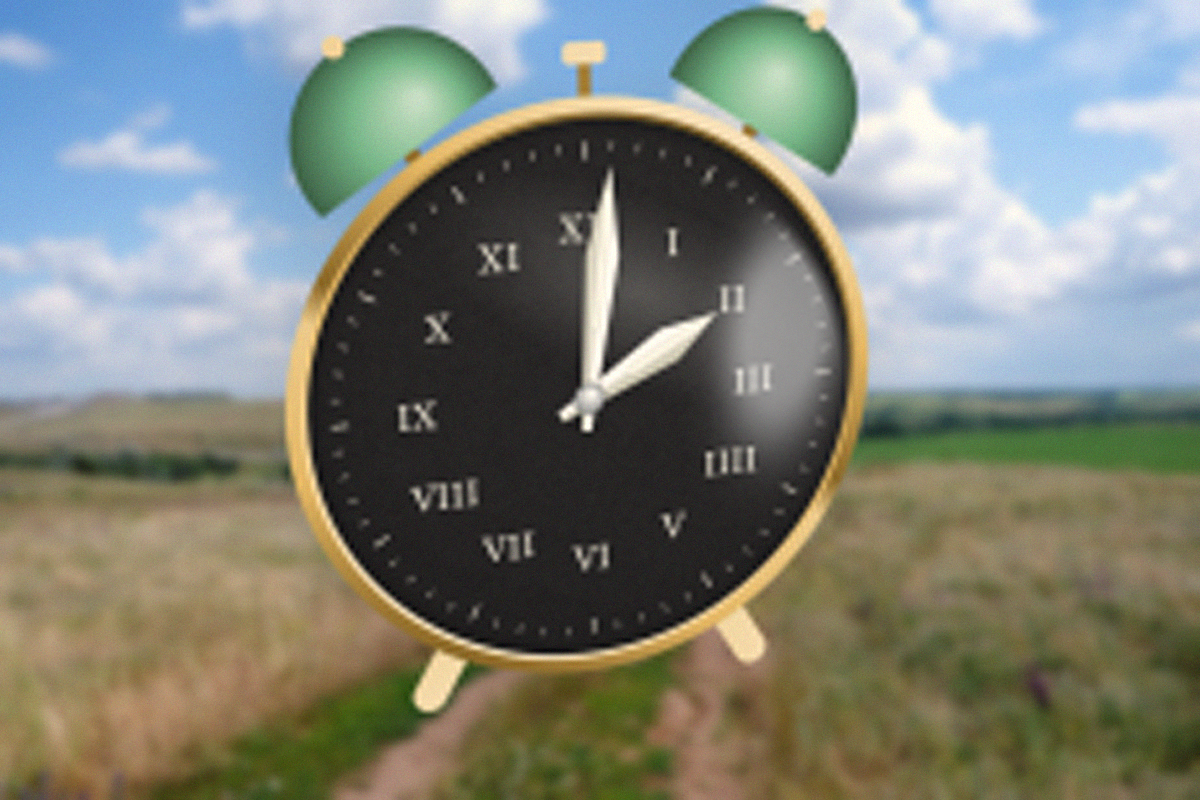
2:01
